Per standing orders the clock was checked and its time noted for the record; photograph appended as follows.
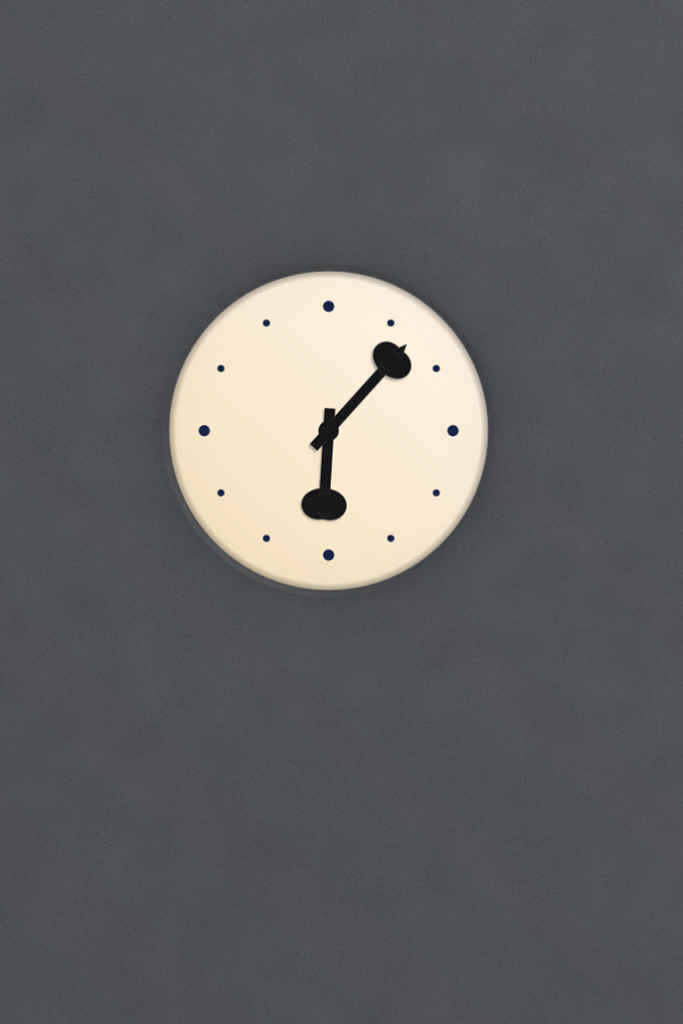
6:07
